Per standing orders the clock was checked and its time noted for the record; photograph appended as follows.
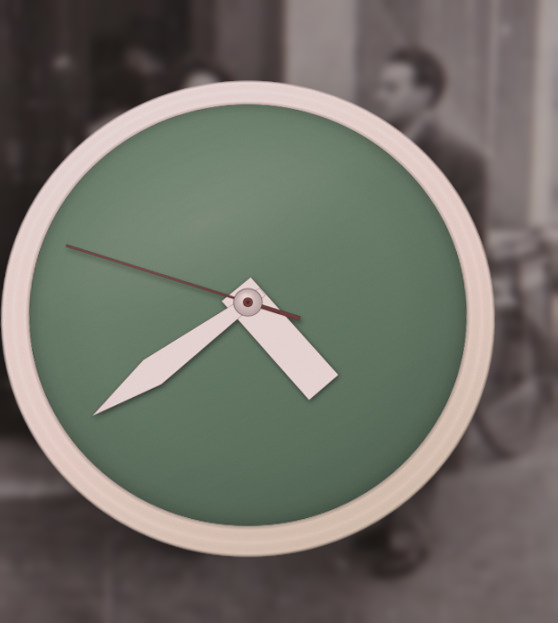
4:38:48
